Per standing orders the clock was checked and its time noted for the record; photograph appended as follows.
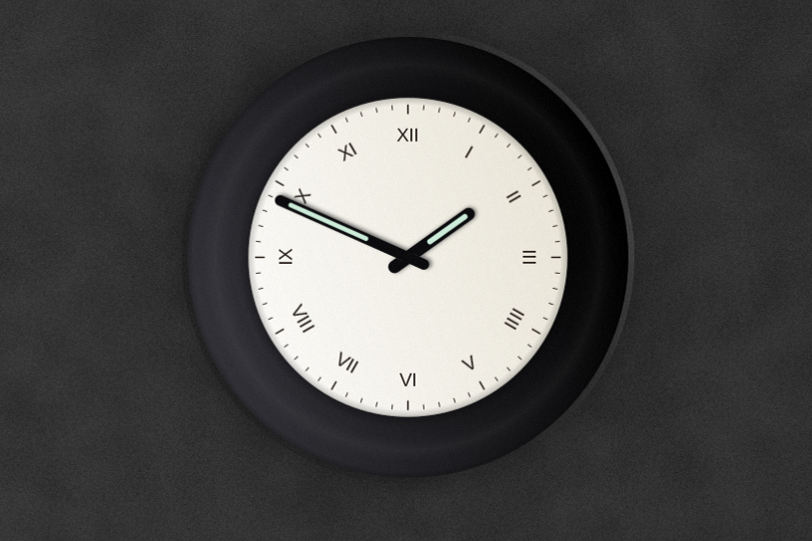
1:49
